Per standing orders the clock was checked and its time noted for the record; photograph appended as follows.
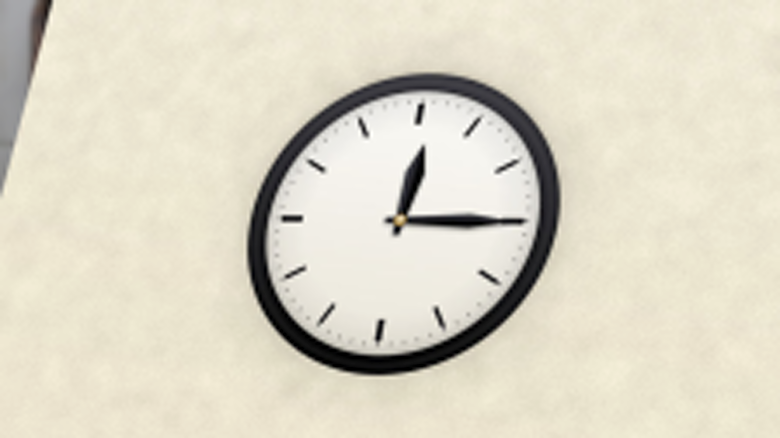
12:15
